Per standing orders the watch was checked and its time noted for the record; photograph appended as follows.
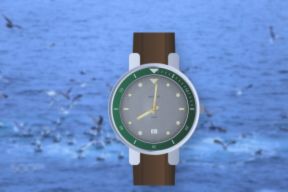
8:01
